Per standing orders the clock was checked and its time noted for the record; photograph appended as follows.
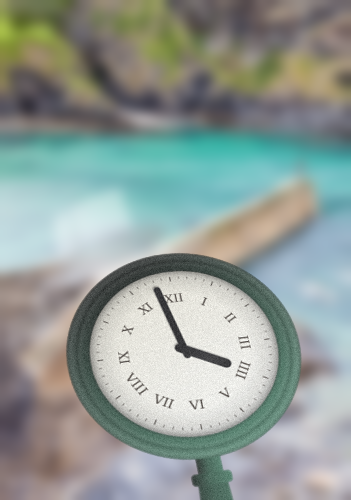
3:58
